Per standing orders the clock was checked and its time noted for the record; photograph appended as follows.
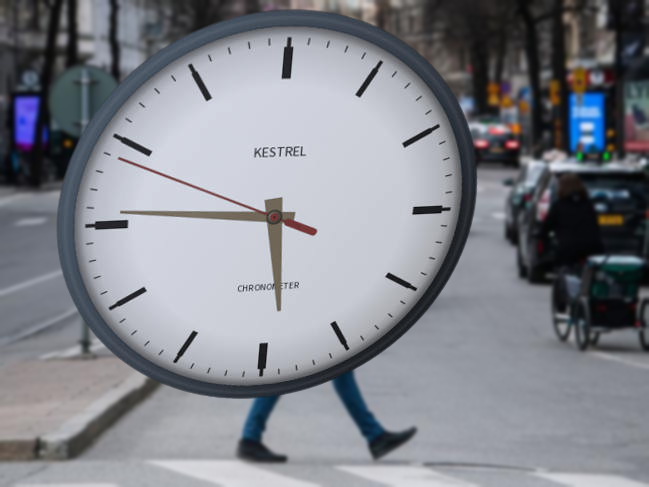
5:45:49
